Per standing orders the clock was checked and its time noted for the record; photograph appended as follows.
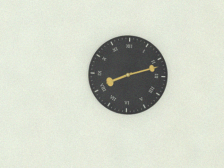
8:12
